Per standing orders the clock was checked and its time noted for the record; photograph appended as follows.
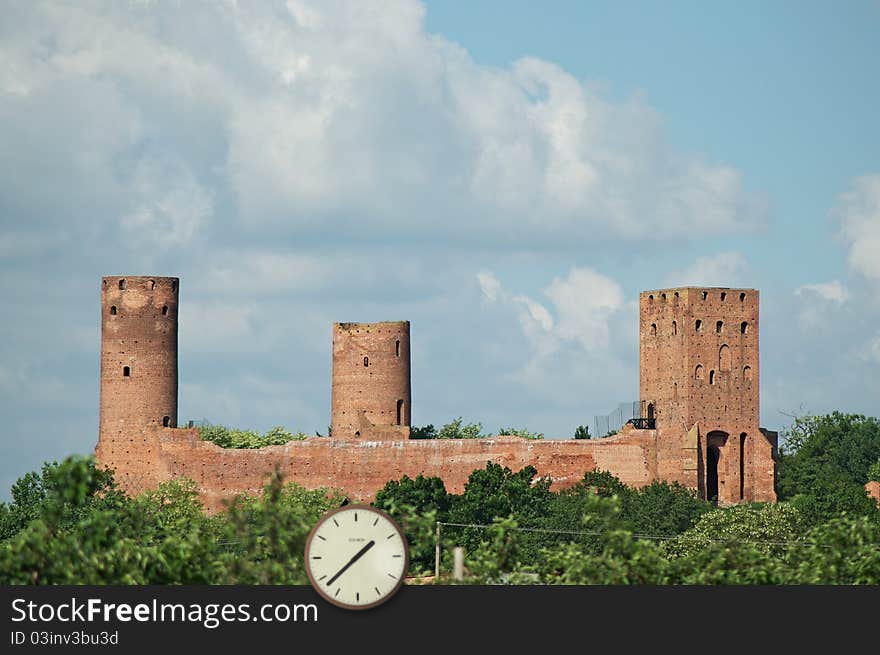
1:38
